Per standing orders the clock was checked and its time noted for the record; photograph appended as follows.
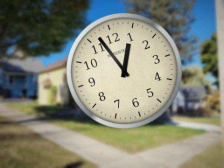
12:57
